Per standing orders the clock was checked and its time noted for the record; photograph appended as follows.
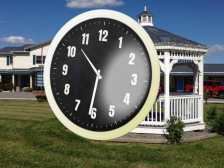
10:31
